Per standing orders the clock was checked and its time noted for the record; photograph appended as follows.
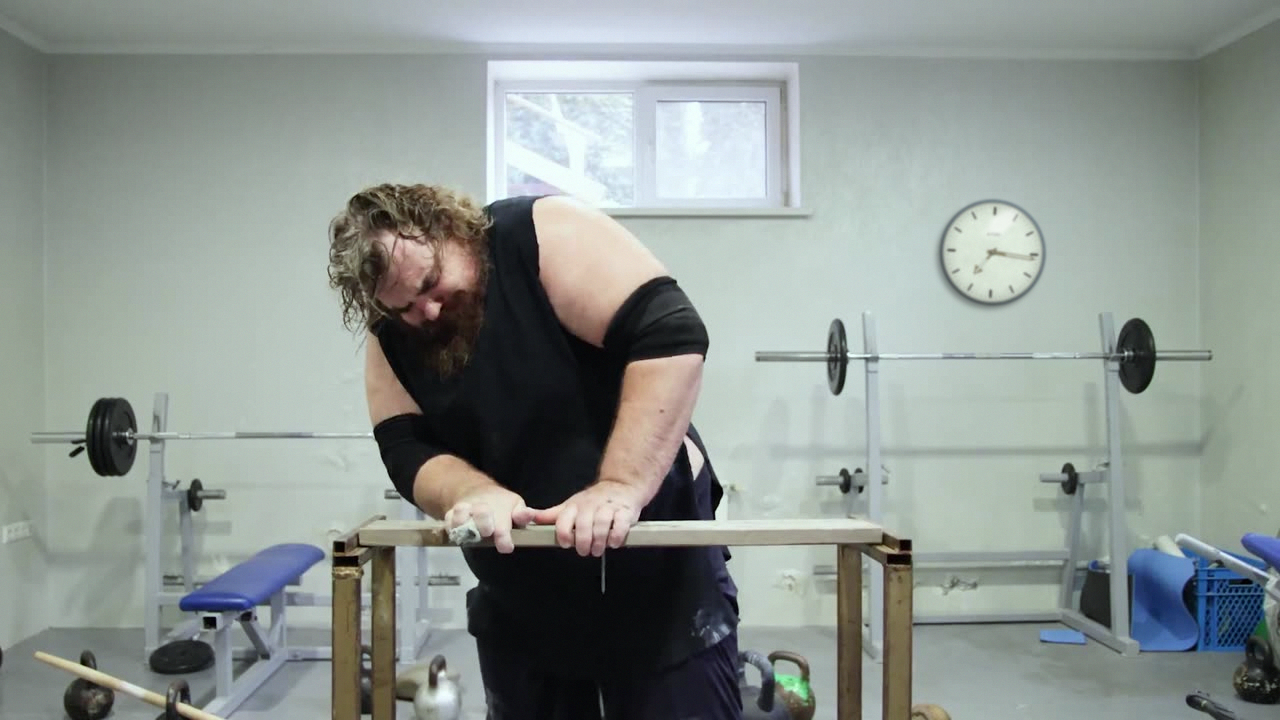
7:16
